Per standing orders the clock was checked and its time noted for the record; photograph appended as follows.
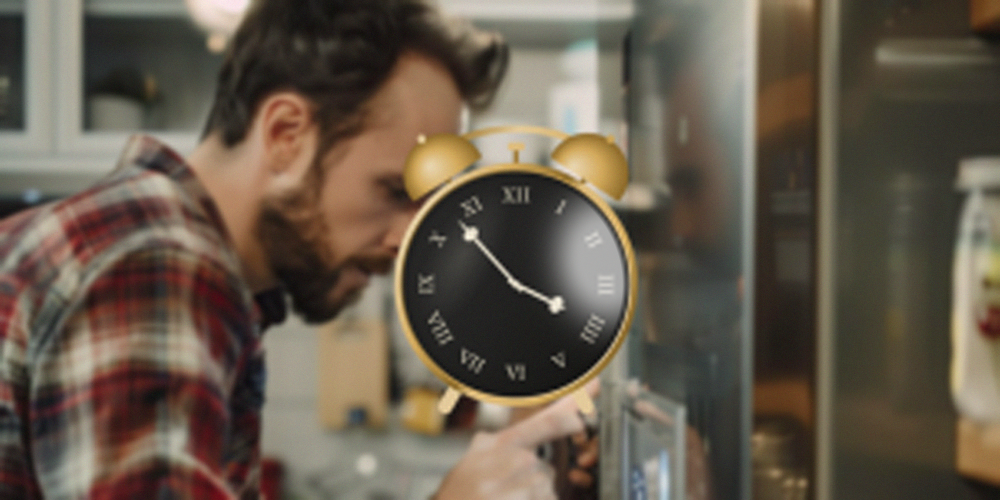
3:53
